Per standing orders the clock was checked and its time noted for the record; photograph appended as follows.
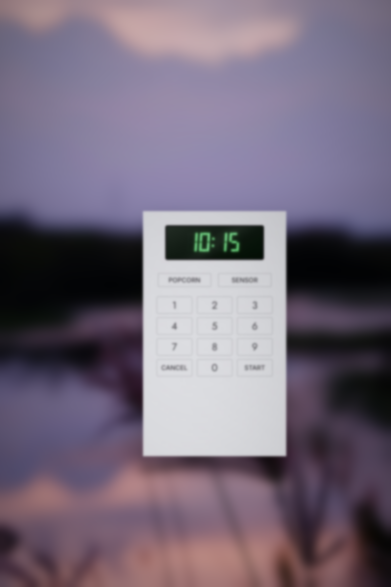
10:15
